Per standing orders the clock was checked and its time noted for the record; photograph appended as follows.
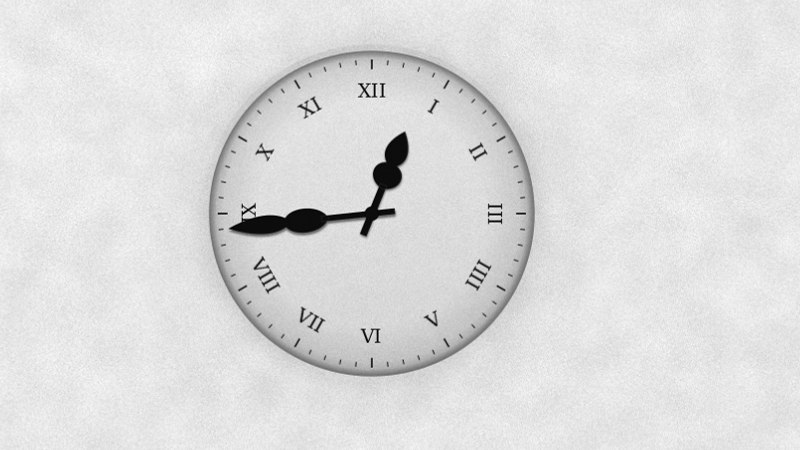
12:44
